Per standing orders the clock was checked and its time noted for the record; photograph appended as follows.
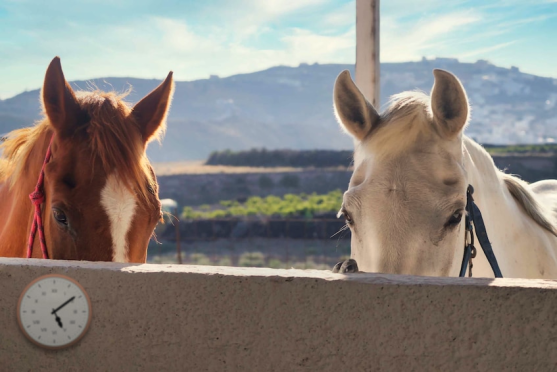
5:09
